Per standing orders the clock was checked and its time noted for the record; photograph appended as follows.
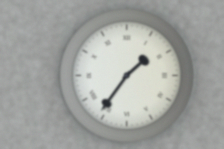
1:36
